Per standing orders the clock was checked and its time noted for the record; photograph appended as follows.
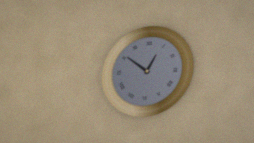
12:51
